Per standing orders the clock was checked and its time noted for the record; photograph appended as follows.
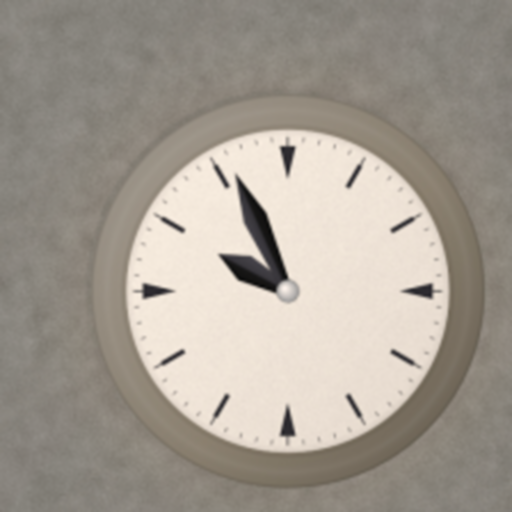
9:56
